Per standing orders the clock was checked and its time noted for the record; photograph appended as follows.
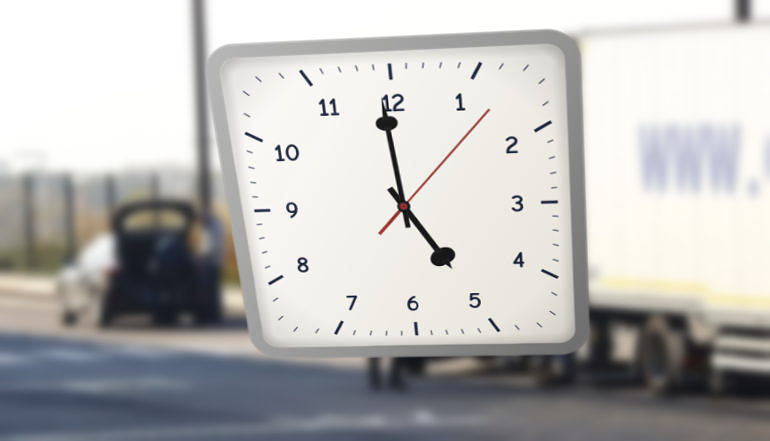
4:59:07
